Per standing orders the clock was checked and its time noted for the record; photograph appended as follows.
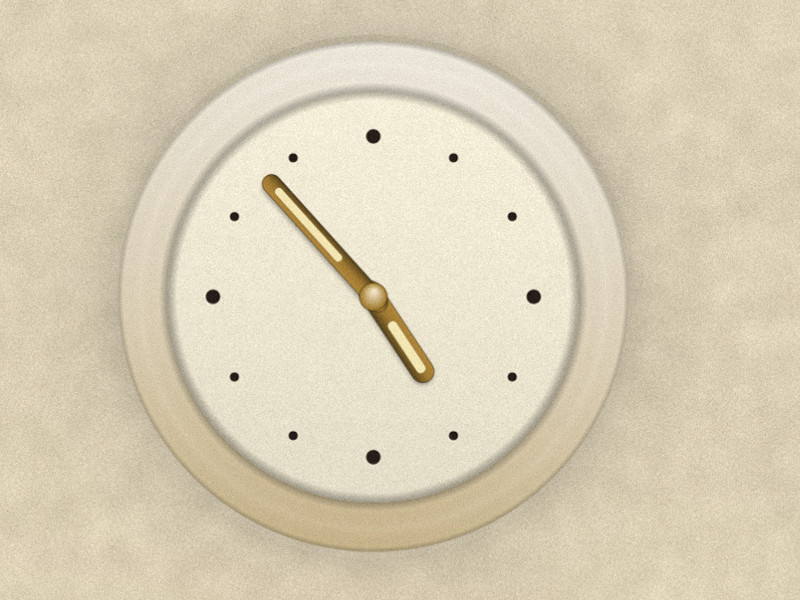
4:53
